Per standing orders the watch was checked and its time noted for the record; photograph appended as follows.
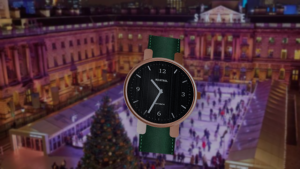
10:34
